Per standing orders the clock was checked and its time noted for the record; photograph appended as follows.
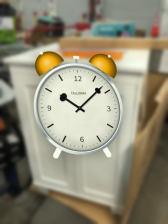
10:08
